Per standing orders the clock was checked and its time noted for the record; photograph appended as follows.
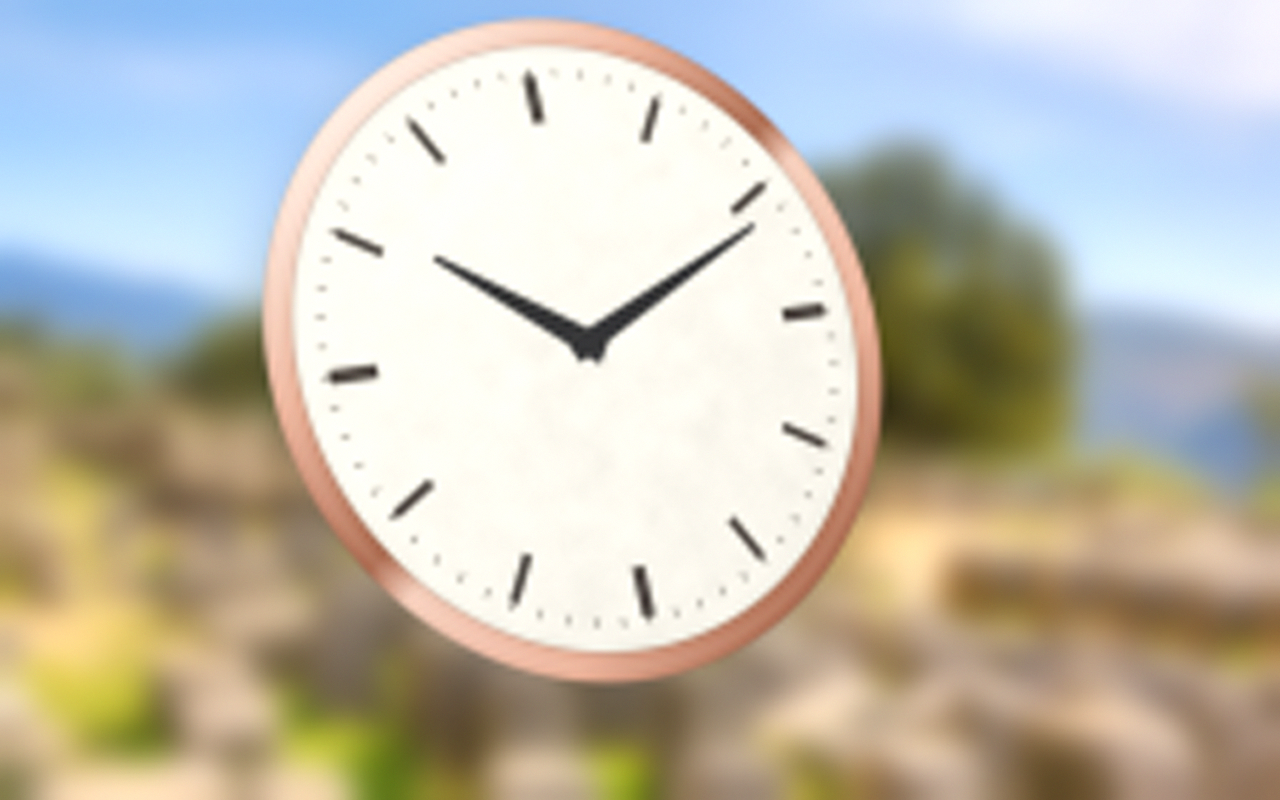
10:11
